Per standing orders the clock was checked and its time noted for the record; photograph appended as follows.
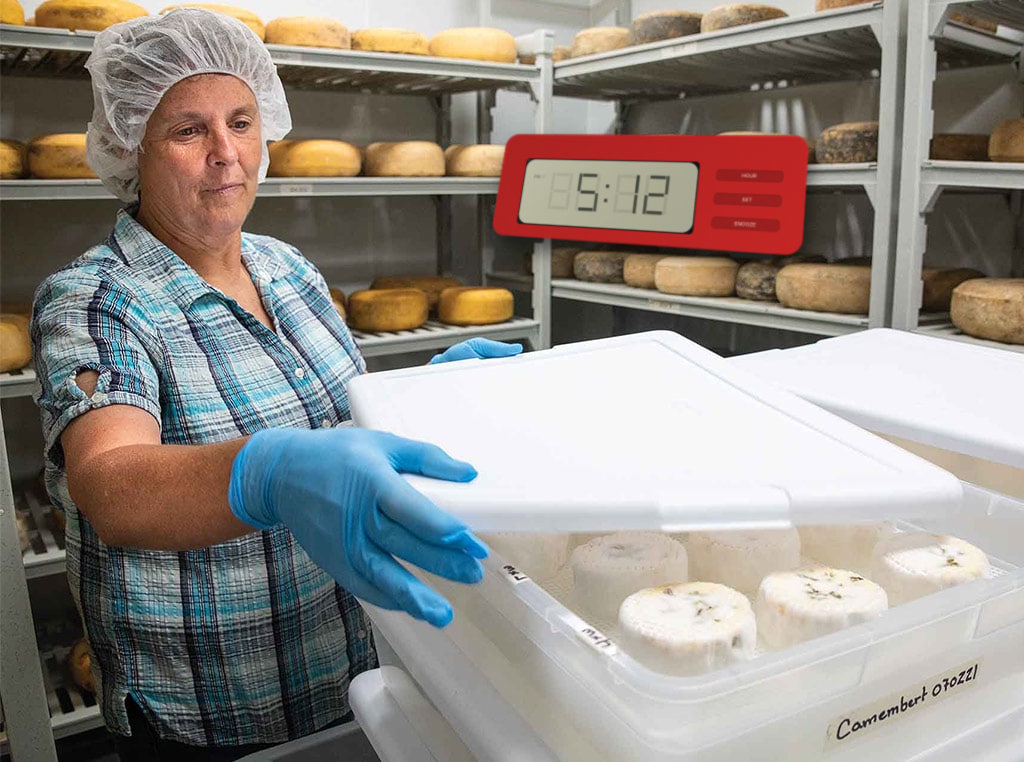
5:12
